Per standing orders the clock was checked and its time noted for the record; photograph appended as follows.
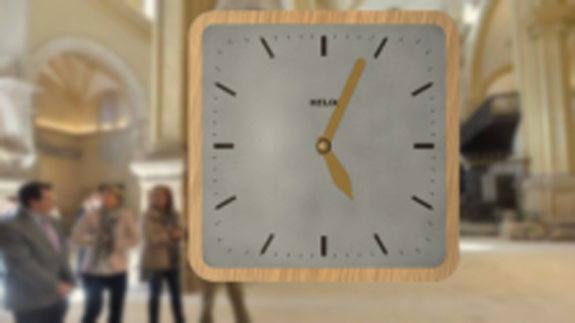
5:04
